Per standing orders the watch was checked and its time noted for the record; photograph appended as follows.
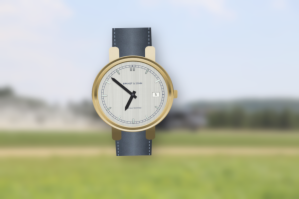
6:52
